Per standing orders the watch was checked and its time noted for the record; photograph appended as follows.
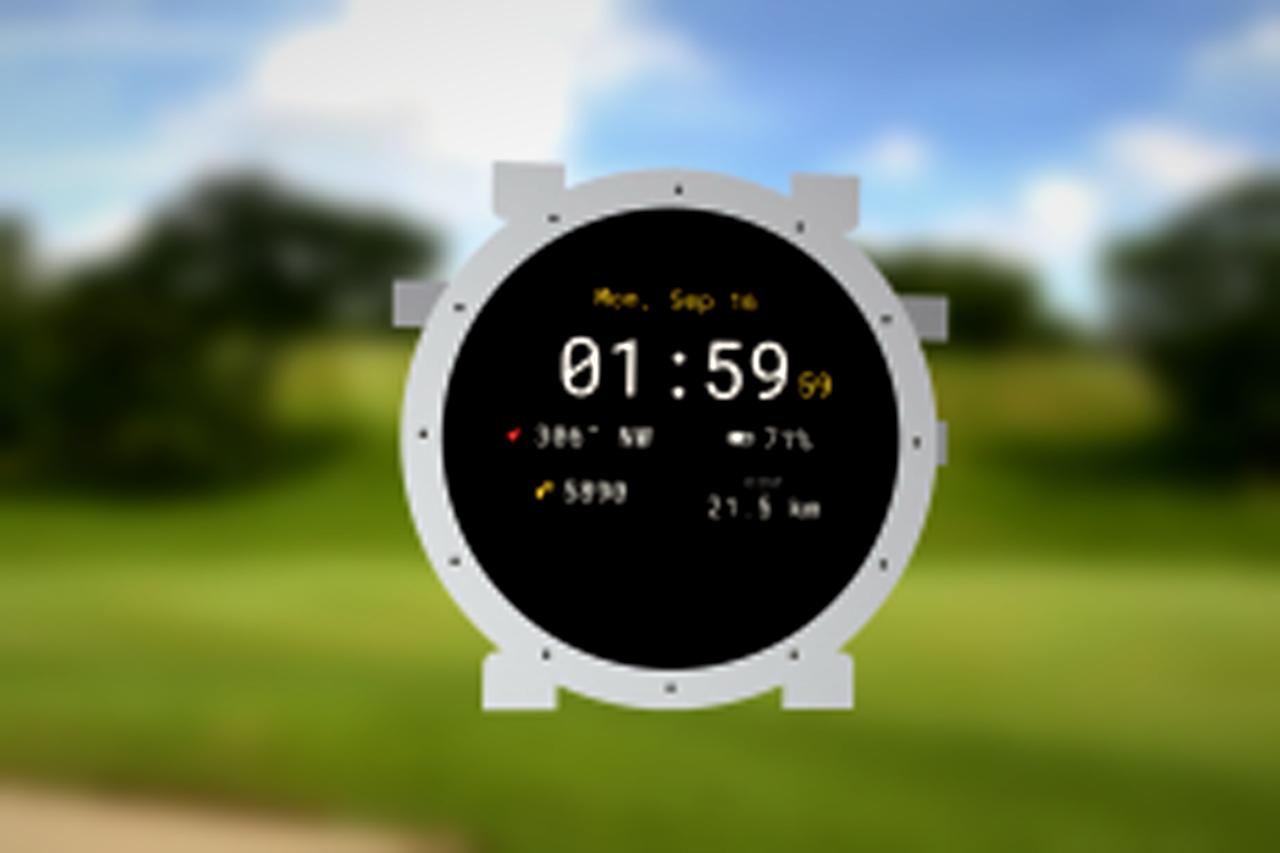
1:59
